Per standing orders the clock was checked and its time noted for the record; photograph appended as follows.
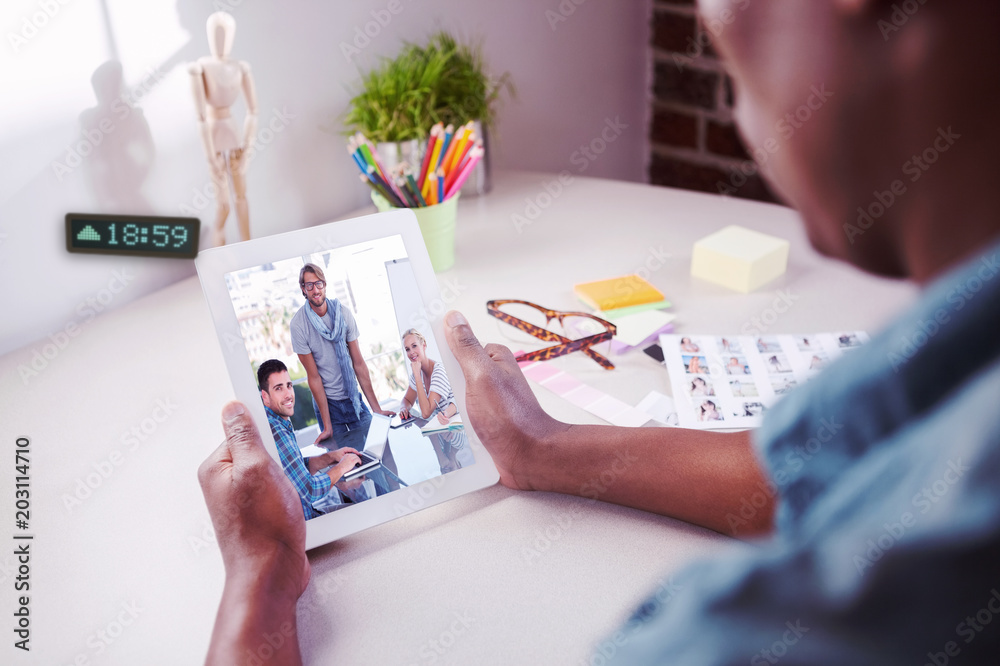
18:59
